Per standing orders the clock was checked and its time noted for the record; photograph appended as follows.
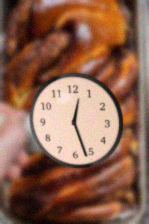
12:27
